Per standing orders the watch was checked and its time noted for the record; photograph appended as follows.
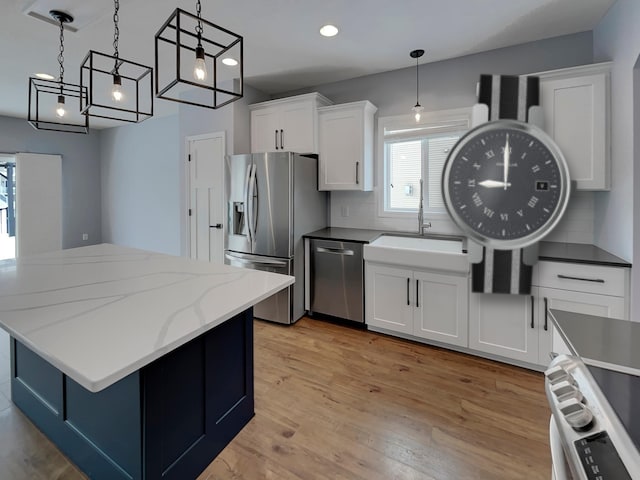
9:00
